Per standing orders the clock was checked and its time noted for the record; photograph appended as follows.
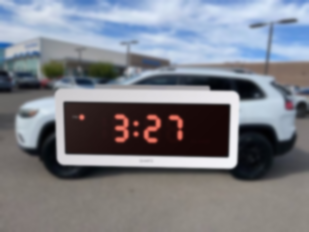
3:27
